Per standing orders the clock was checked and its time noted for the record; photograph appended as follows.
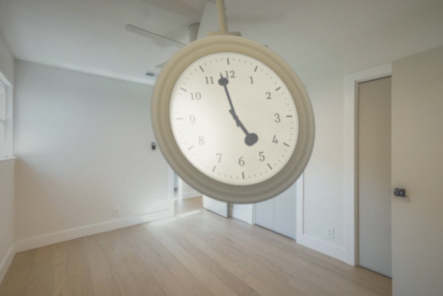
4:58
